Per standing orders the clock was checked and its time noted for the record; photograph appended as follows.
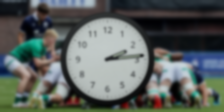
2:14
